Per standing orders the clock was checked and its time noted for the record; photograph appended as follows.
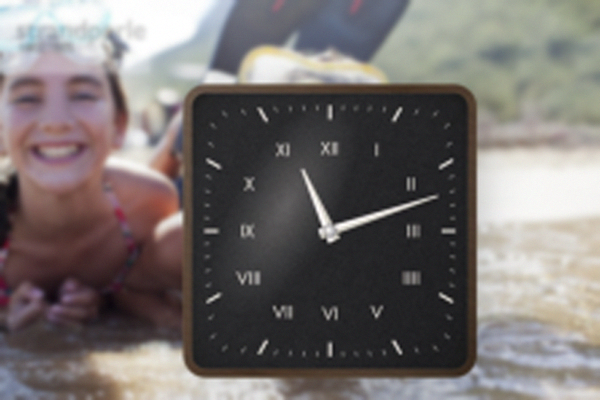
11:12
